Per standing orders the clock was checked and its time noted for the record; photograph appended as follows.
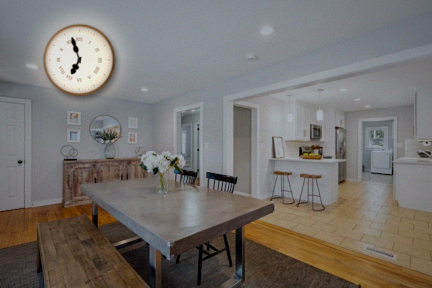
6:57
